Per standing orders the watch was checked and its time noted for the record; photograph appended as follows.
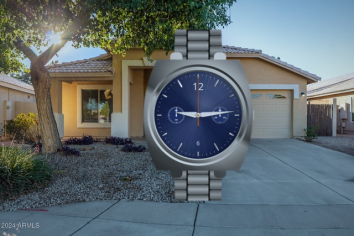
9:14
